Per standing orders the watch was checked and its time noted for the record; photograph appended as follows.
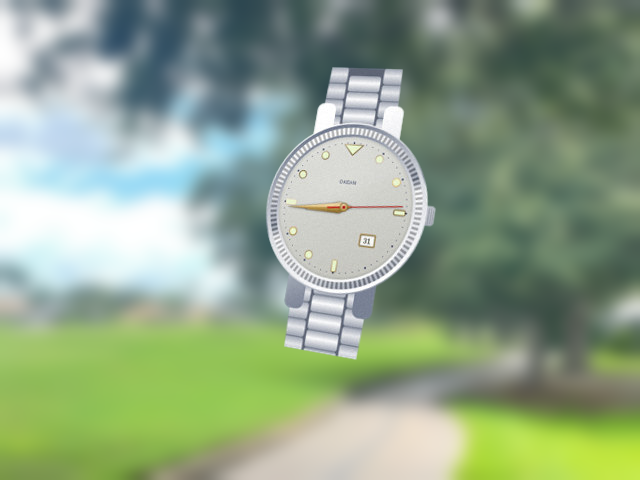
8:44:14
